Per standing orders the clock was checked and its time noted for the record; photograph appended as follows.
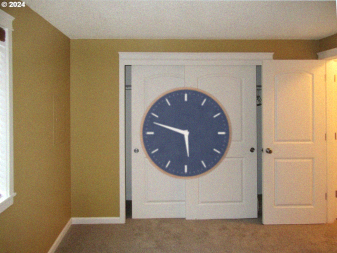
5:48
